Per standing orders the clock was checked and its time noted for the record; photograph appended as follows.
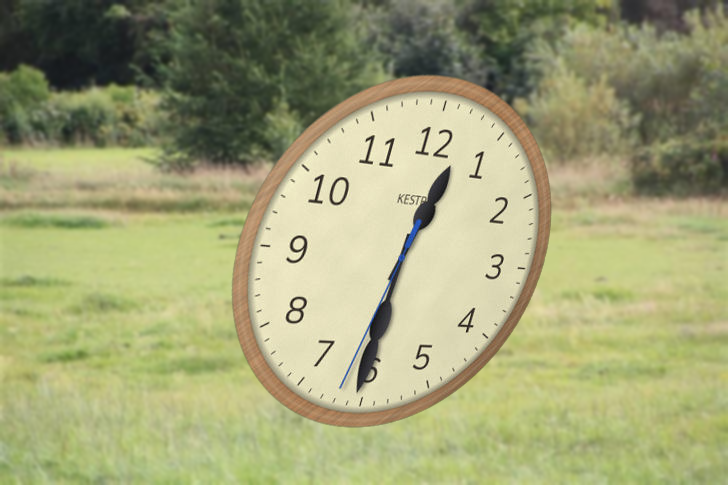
12:30:32
